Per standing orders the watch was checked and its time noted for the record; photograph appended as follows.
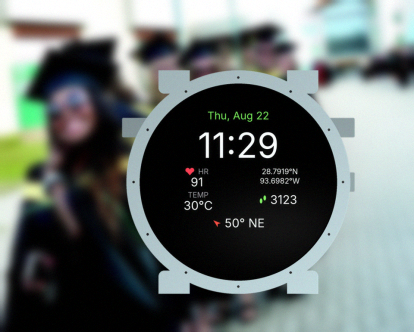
11:29
